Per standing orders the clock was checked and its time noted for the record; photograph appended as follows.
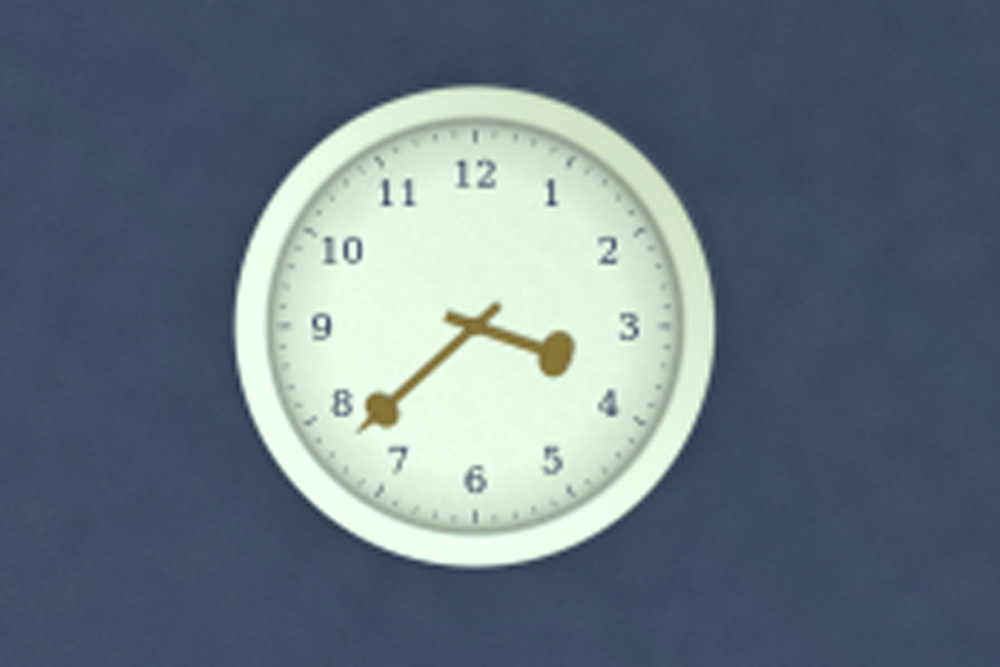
3:38
